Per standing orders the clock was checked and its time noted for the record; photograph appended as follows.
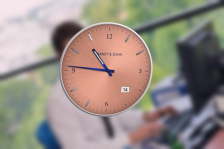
10:46
